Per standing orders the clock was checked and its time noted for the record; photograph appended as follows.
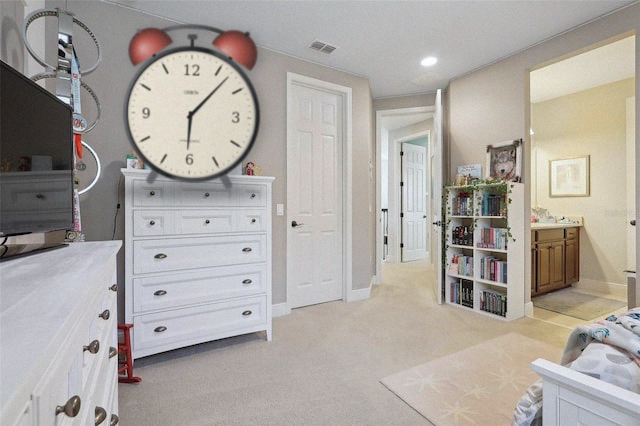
6:07
